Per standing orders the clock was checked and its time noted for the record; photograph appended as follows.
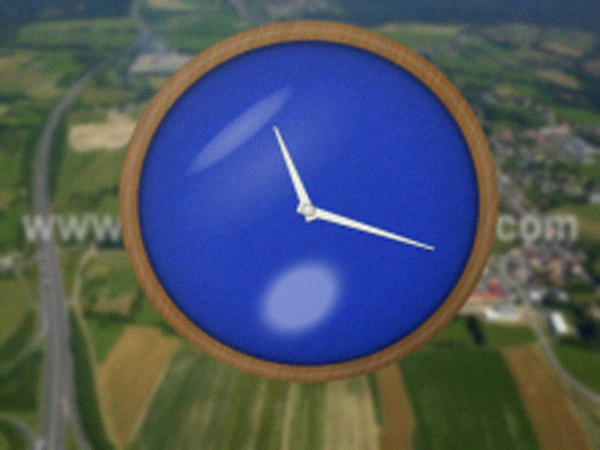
11:18
